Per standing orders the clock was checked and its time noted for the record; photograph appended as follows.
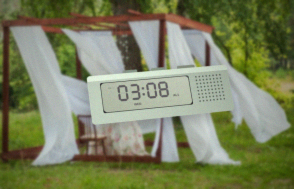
3:08
